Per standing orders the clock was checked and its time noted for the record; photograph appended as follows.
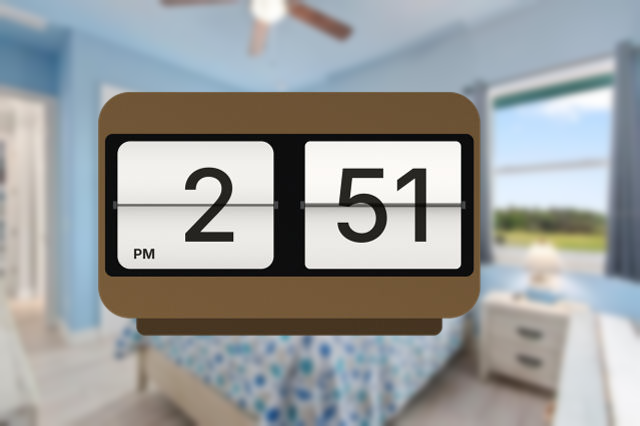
2:51
